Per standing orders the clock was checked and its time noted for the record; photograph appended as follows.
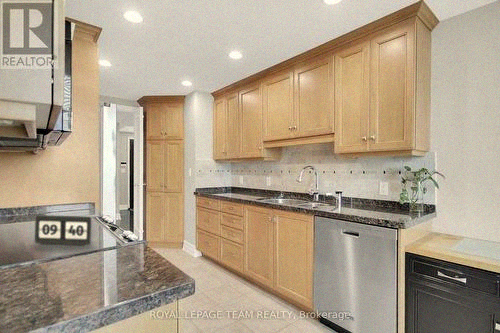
9:40
